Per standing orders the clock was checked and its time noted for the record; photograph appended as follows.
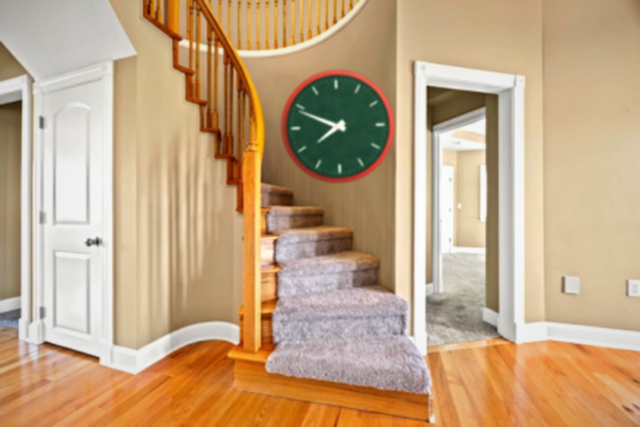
7:49
